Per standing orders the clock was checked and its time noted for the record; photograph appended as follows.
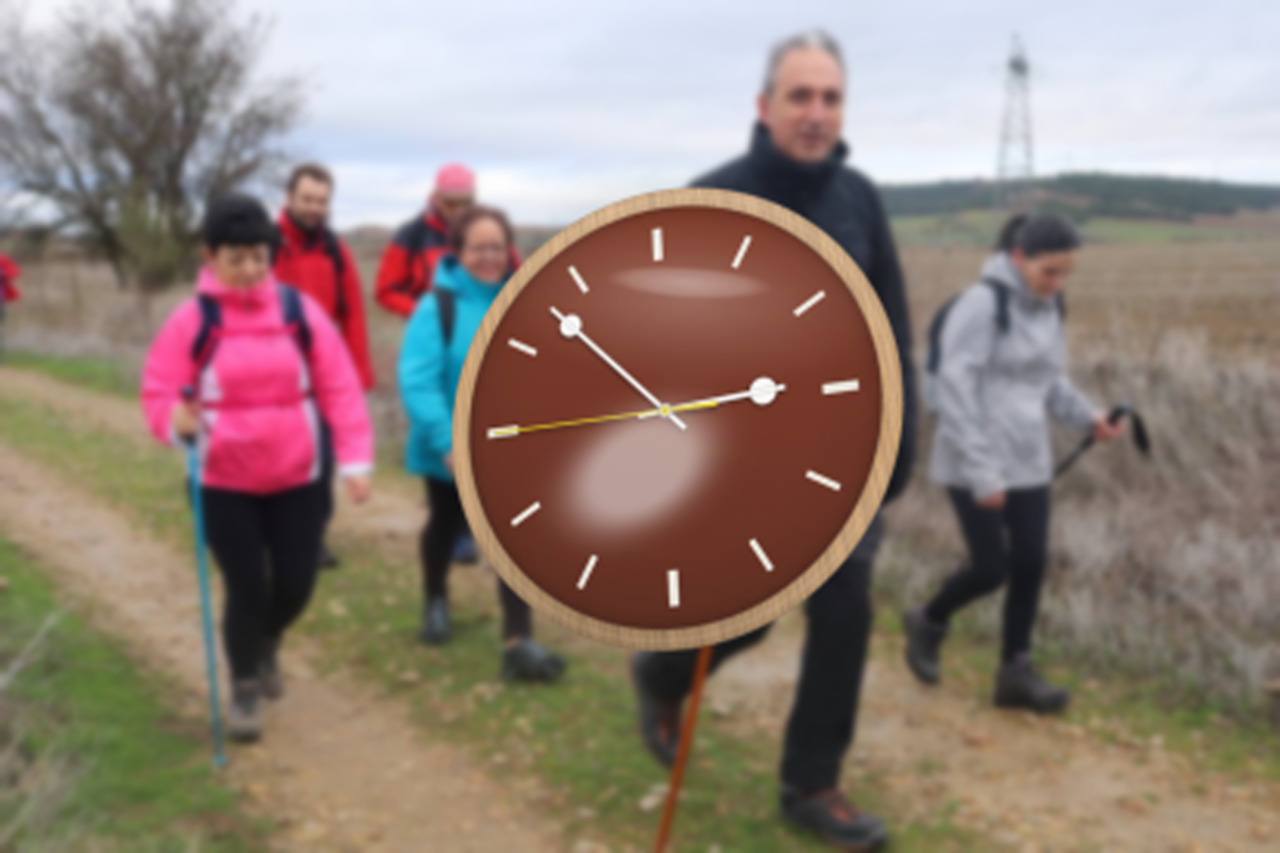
2:52:45
